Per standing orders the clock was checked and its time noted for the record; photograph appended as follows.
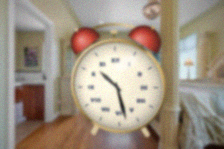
10:28
